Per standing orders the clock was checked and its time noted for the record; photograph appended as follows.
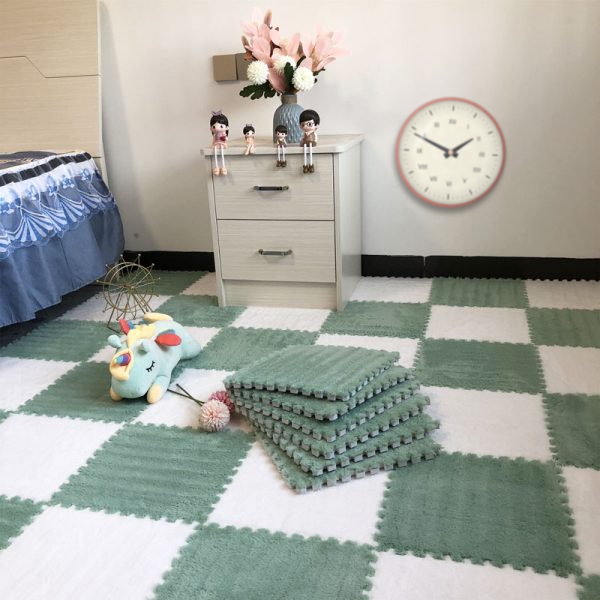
1:49
